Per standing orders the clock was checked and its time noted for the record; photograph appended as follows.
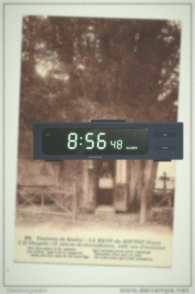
8:56:48
